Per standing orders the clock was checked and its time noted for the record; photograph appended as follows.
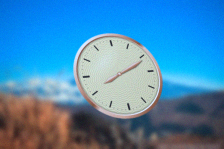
8:11
